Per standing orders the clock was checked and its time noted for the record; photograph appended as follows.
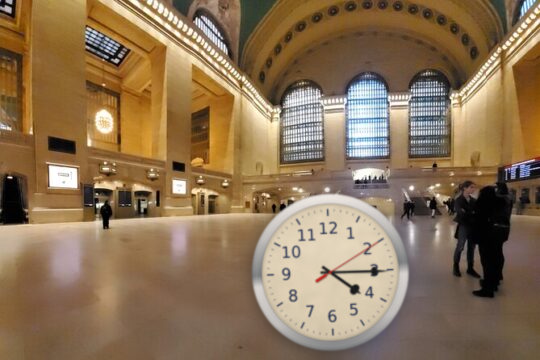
4:15:10
